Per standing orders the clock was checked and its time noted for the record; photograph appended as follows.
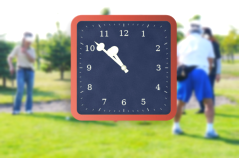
10:52
